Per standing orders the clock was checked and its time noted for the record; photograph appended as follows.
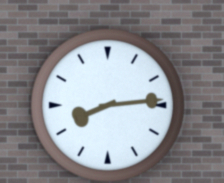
8:14
